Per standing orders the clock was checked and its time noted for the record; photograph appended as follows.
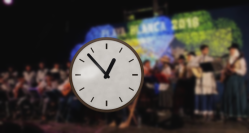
12:53
